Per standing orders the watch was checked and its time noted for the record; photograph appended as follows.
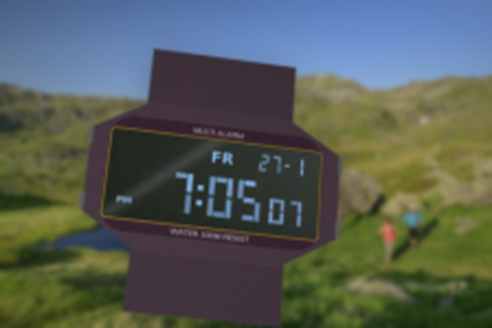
7:05:07
